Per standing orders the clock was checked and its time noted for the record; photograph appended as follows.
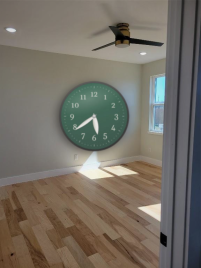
5:39
